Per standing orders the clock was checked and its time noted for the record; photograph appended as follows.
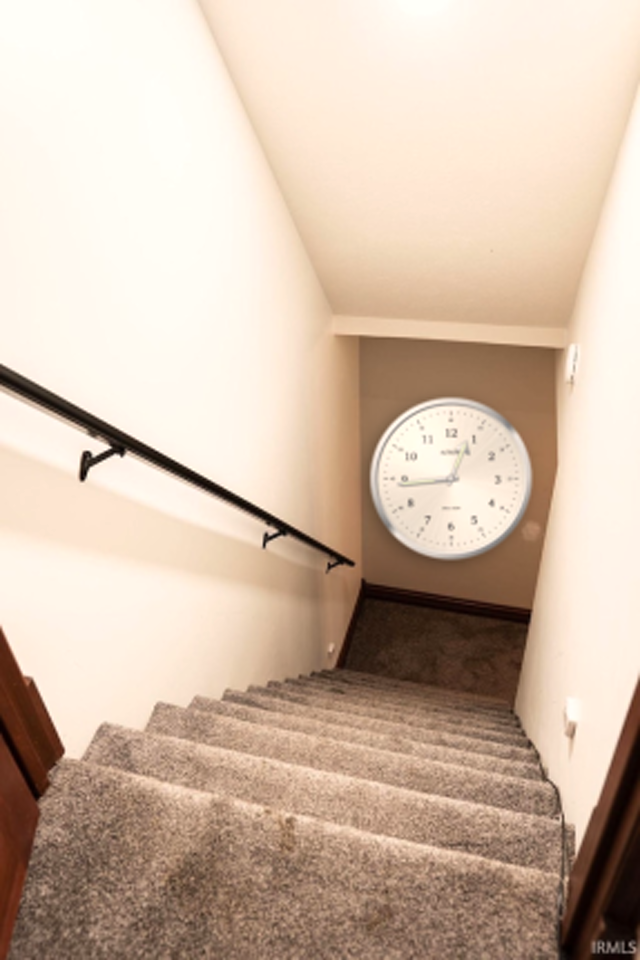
12:44
